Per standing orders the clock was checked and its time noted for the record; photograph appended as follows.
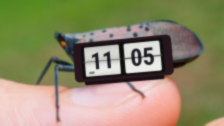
11:05
